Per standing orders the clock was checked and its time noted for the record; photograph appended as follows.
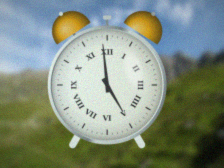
4:59
